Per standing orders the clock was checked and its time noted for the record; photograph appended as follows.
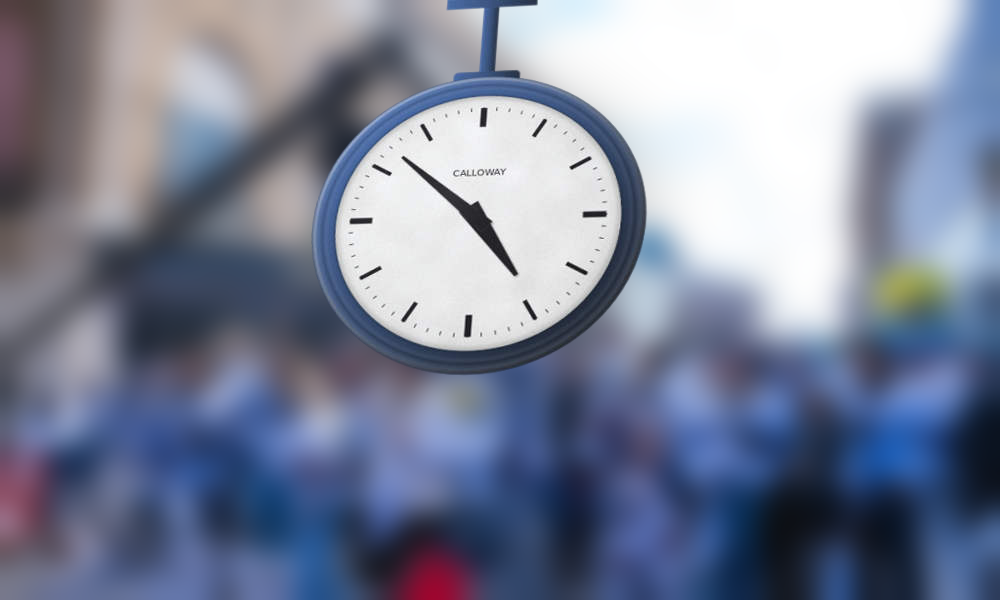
4:52
